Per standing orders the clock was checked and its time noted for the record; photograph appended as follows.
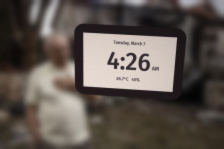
4:26
